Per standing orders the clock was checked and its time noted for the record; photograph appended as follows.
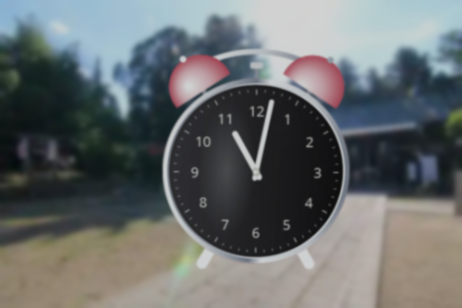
11:02
